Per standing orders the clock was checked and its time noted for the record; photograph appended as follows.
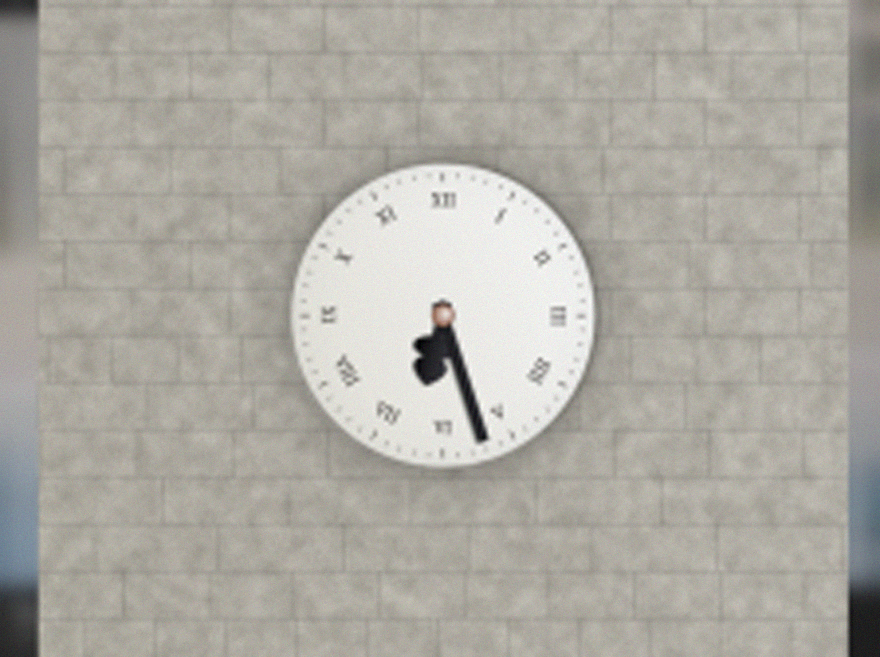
6:27
